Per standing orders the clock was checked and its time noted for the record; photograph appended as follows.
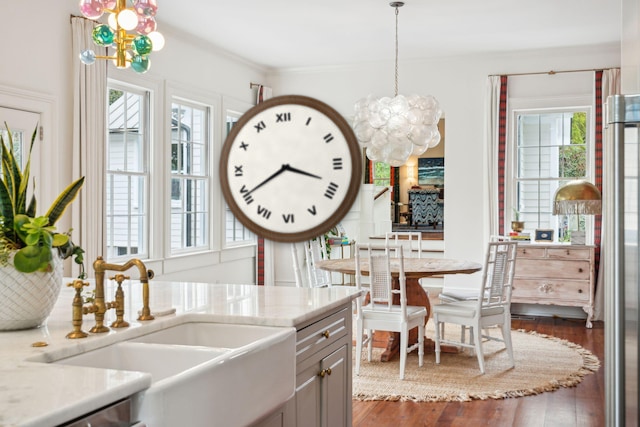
3:40
